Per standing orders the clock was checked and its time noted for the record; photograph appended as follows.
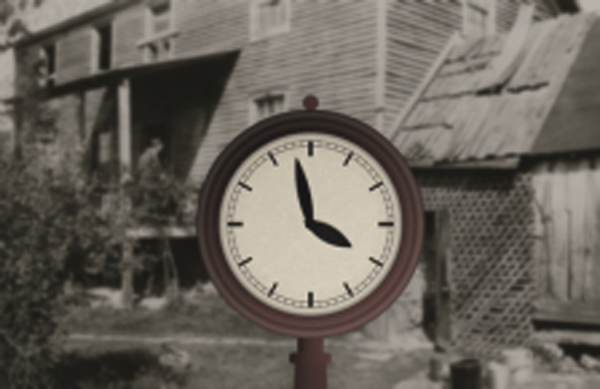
3:58
